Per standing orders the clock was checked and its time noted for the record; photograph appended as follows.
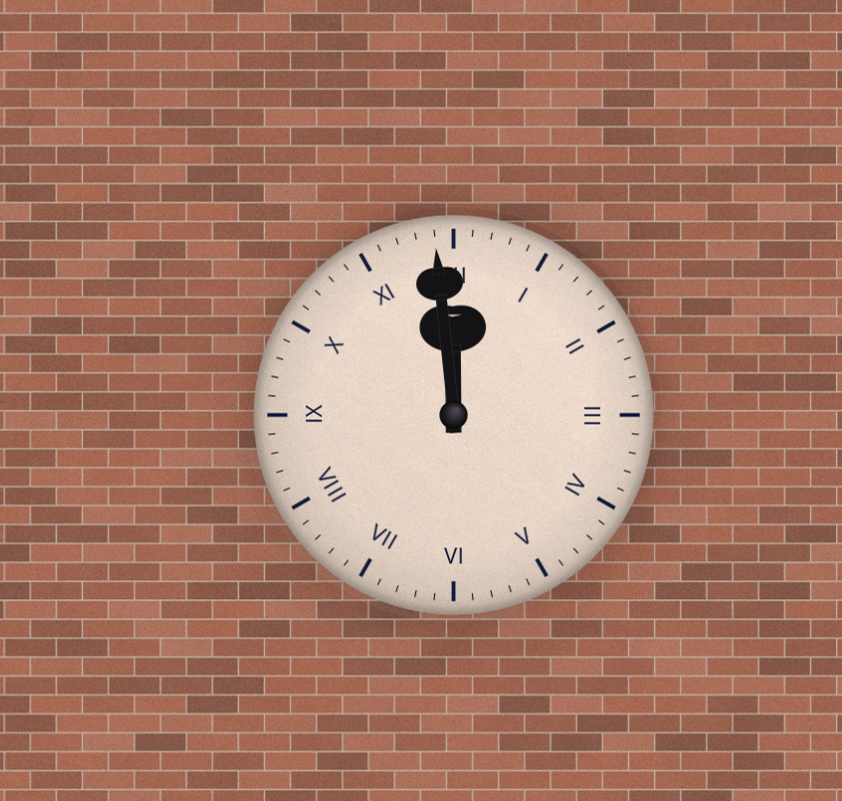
11:59
